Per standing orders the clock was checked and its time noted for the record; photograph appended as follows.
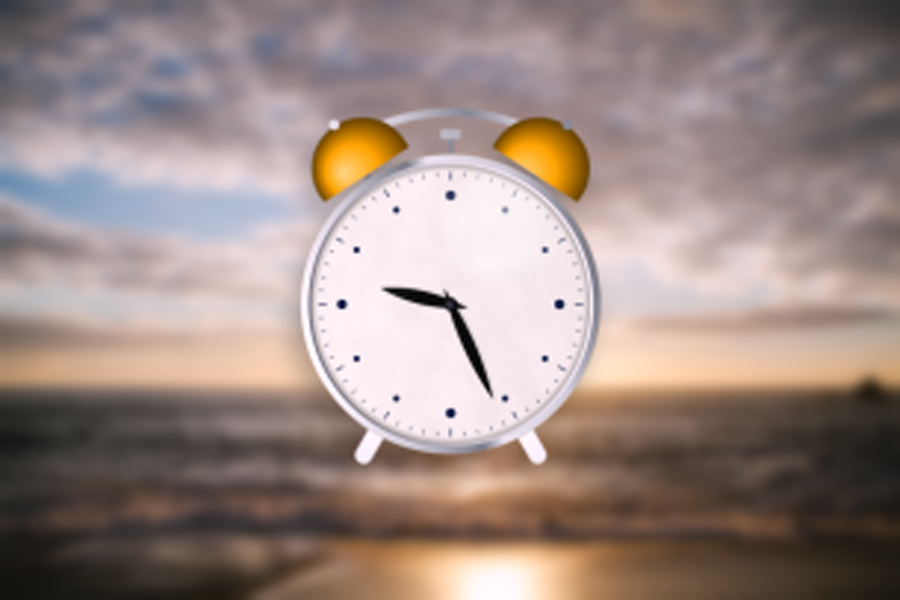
9:26
